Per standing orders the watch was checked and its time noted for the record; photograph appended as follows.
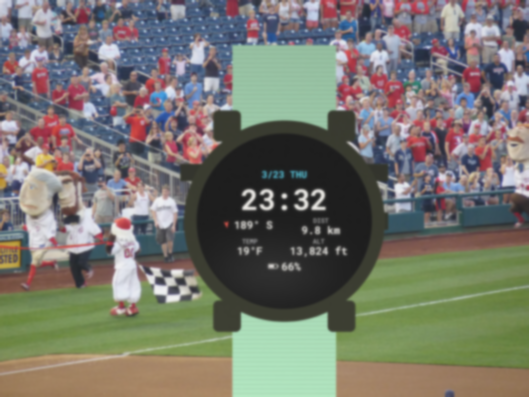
23:32
